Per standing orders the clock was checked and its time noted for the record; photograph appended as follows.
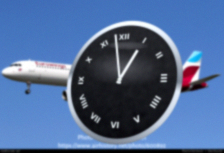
12:58
